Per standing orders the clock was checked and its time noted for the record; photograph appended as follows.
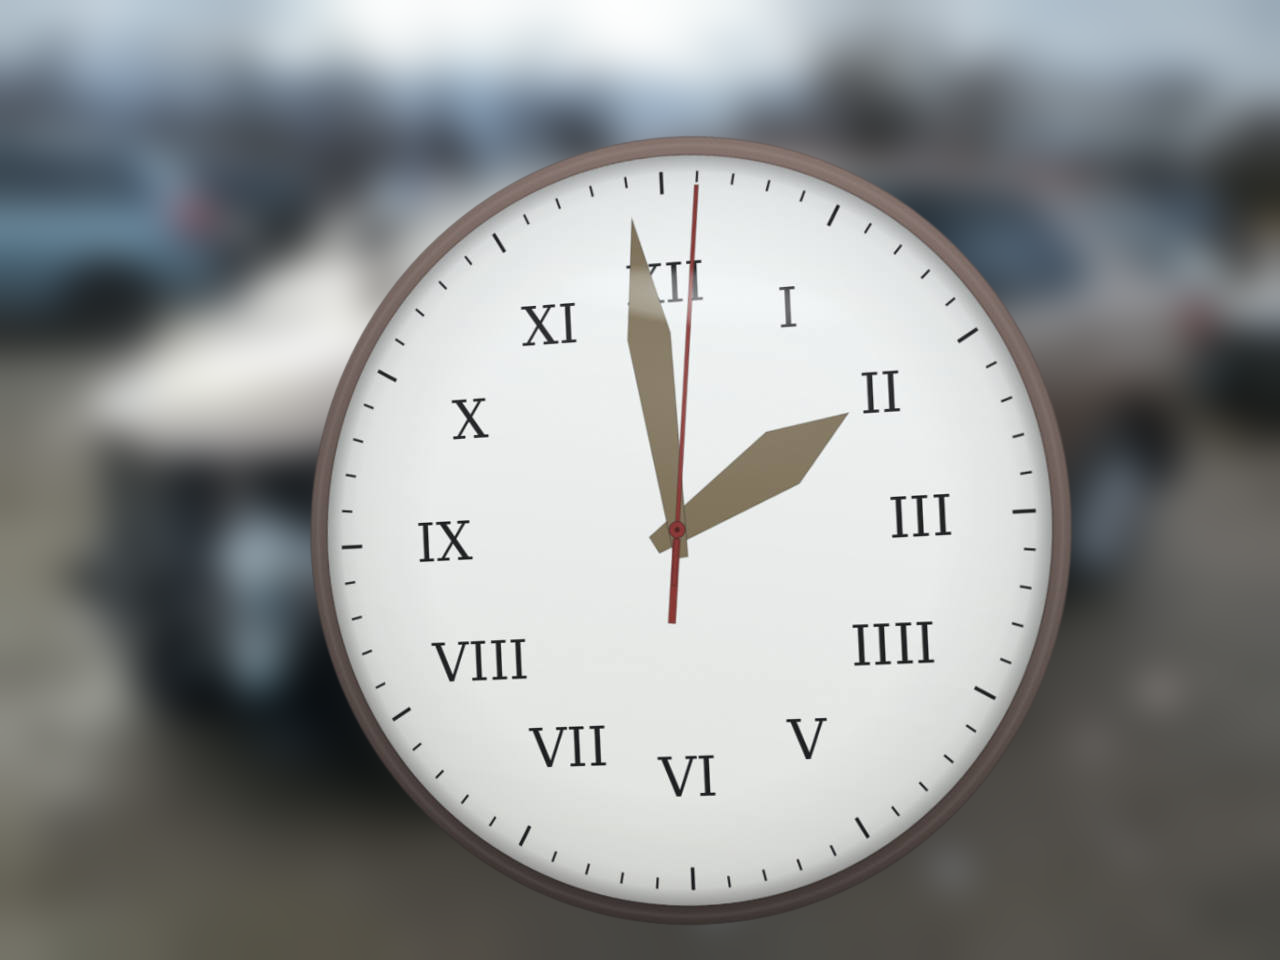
1:59:01
